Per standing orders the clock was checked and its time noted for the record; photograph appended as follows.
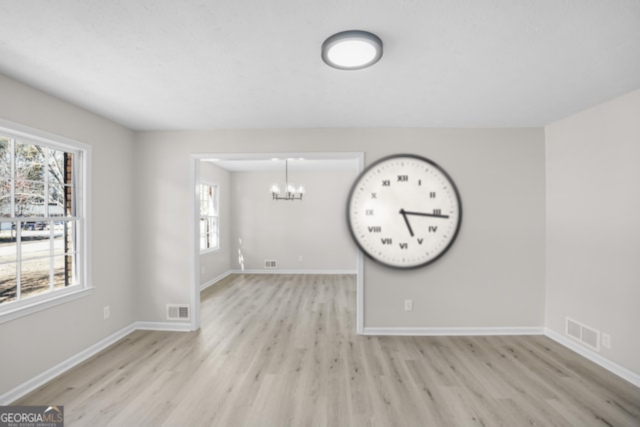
5:16
